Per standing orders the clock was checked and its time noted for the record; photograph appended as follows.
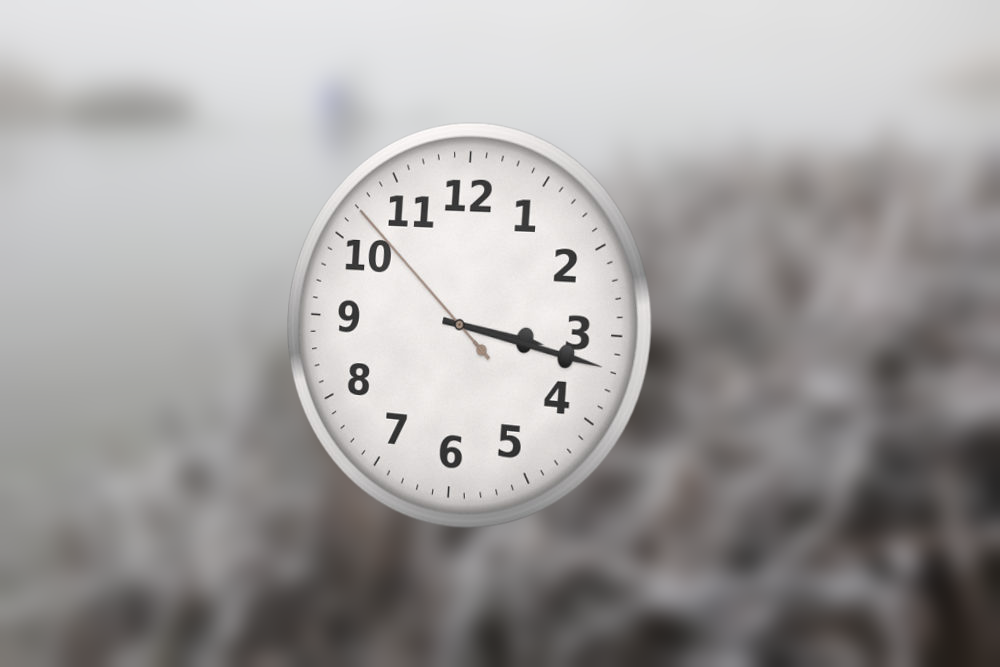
3:16:52
